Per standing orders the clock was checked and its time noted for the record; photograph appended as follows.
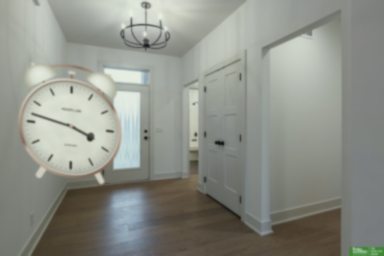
3:47
